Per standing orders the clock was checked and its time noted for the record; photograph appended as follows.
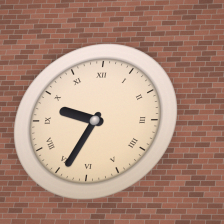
9:34
